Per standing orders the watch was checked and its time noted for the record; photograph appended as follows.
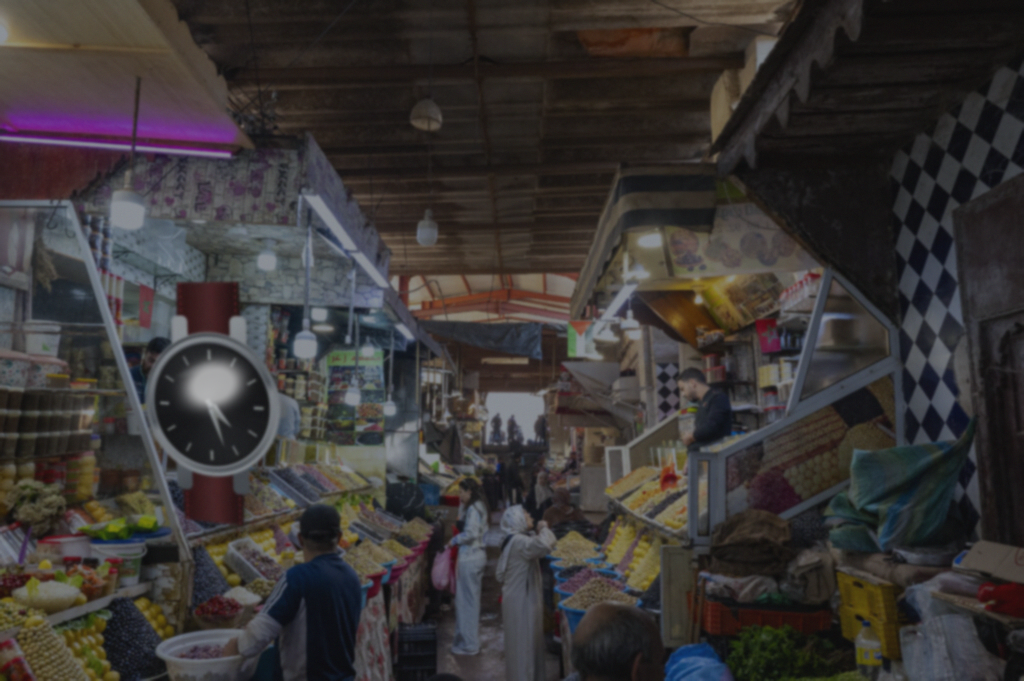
4:27
